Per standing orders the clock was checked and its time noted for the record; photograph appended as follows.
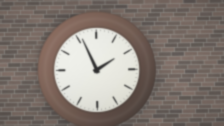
1:56
